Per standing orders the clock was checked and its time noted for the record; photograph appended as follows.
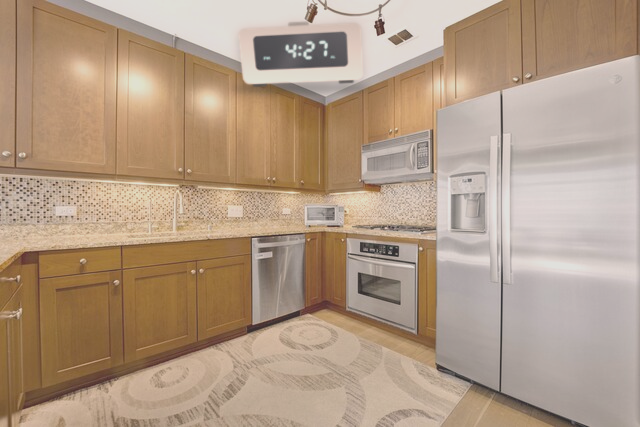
4:27
